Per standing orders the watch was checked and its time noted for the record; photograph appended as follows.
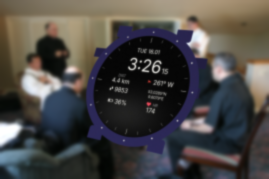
3:26
